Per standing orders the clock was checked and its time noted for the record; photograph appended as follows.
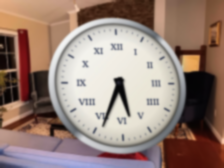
5:34
